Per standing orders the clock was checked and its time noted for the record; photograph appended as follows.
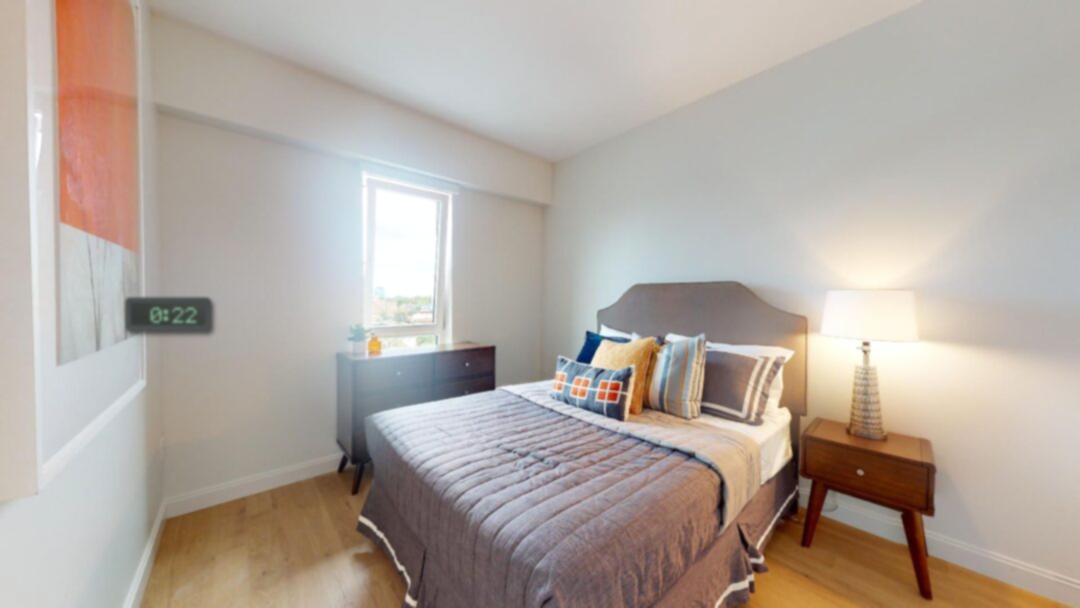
0:22
